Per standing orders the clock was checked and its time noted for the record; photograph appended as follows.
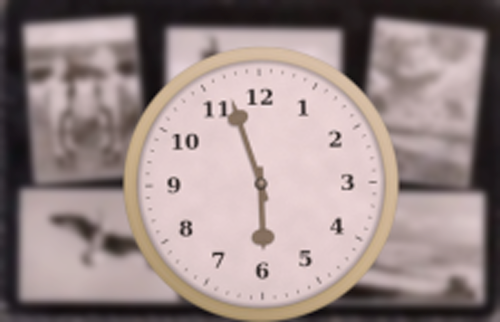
5:57
